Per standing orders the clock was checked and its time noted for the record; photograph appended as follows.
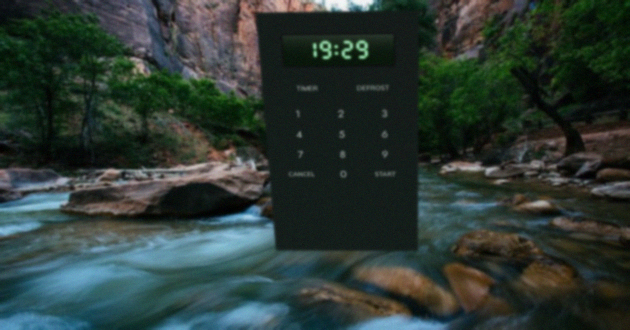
19:29
